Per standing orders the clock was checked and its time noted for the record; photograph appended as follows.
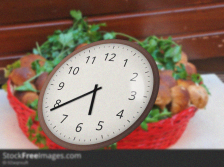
5:39
